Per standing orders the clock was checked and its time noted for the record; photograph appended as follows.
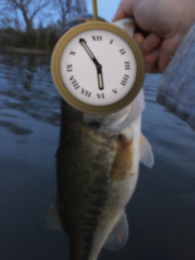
5:55
